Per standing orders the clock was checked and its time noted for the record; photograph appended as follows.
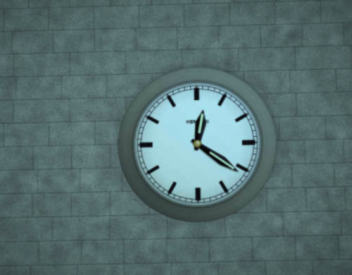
12:21
